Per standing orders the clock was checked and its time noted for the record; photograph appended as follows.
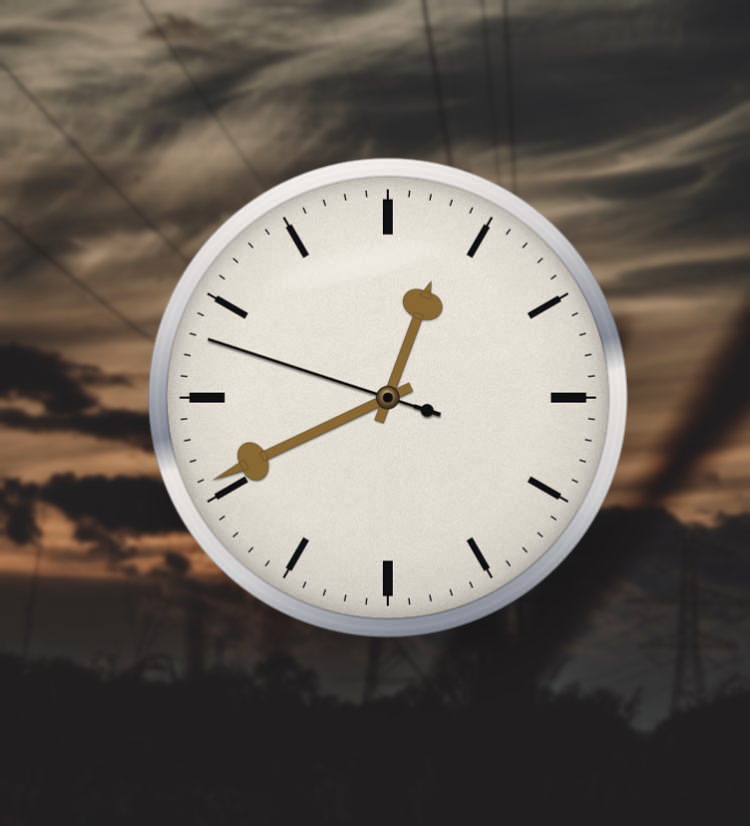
12:40:48
